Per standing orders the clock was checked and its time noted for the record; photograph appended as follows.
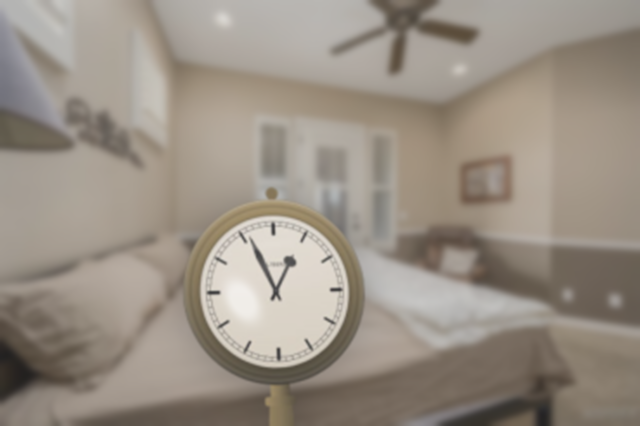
12:56
